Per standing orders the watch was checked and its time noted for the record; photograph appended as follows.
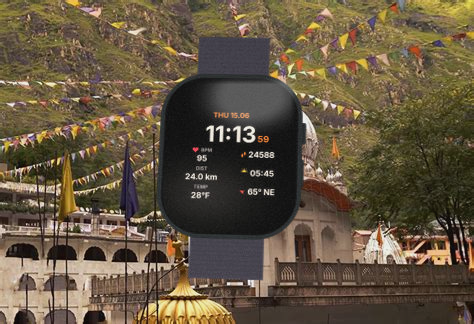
11:13:59
